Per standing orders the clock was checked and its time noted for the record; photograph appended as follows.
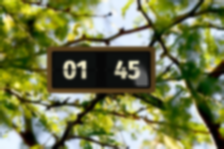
1:45
